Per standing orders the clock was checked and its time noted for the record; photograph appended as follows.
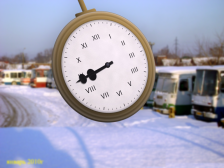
8:44
